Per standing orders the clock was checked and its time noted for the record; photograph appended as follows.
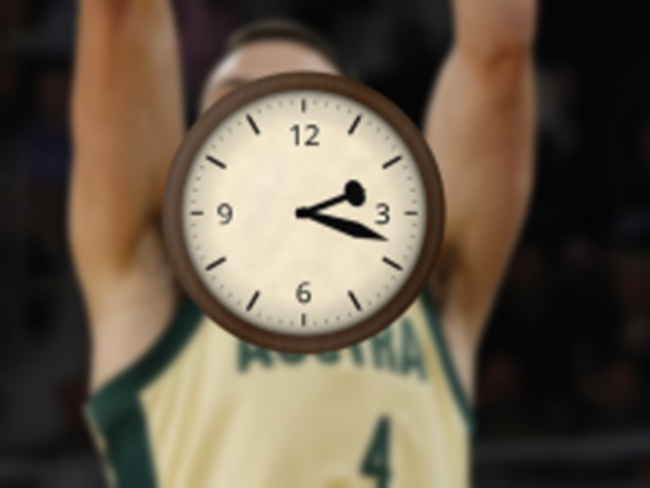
2:18
